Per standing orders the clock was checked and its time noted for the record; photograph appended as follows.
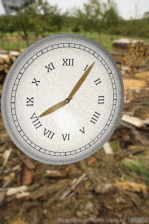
8:06
